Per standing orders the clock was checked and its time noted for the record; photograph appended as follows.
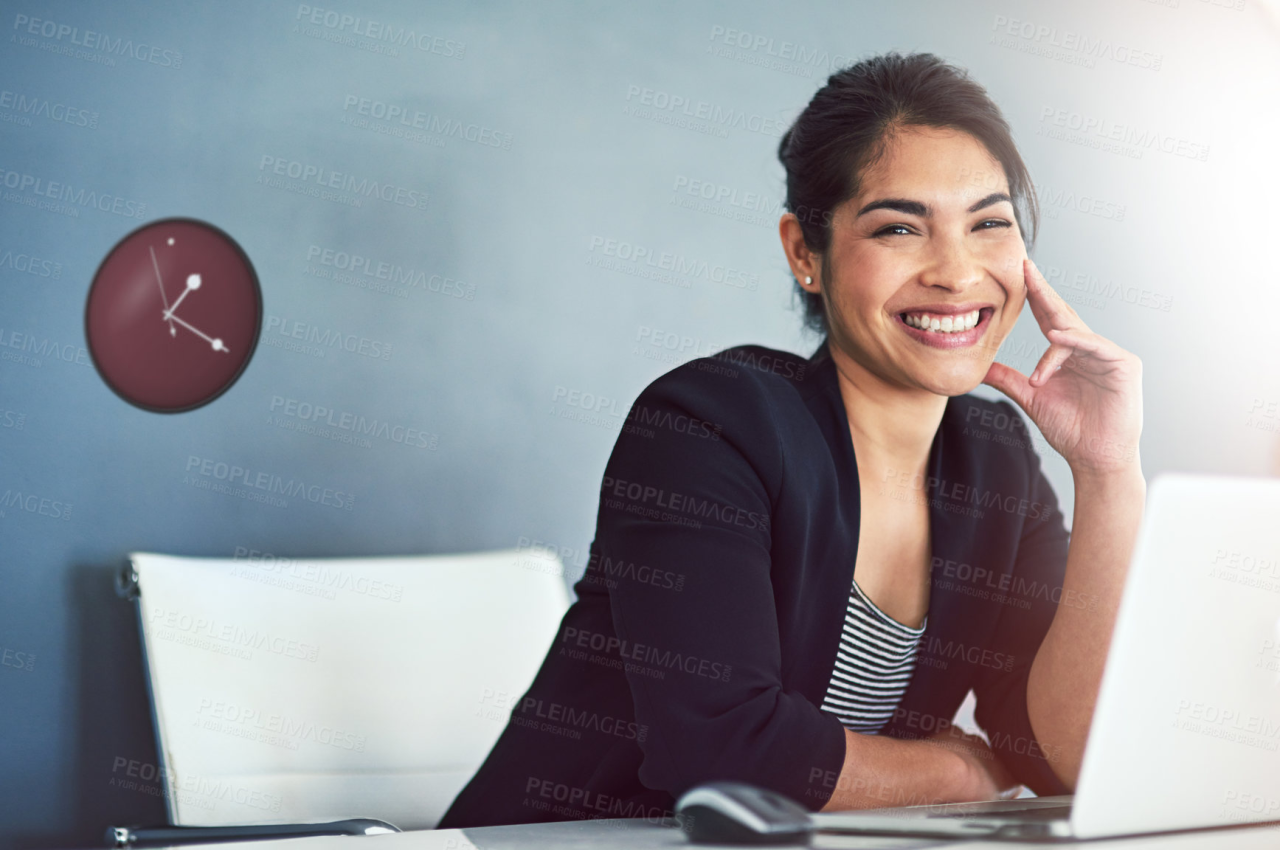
1:19:57
